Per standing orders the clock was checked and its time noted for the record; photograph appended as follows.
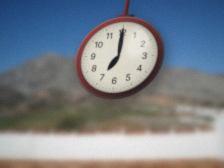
7:00
